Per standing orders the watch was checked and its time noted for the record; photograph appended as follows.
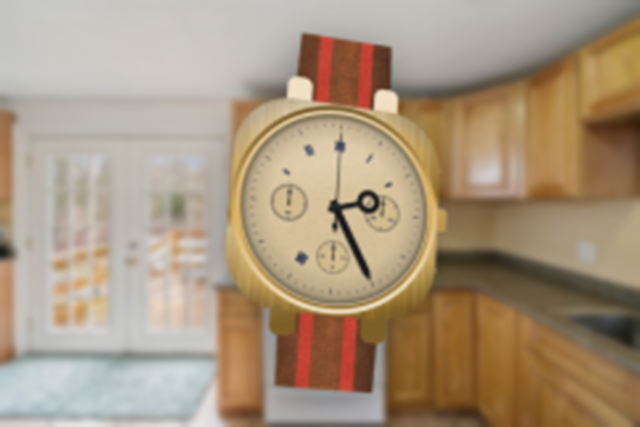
2:25
